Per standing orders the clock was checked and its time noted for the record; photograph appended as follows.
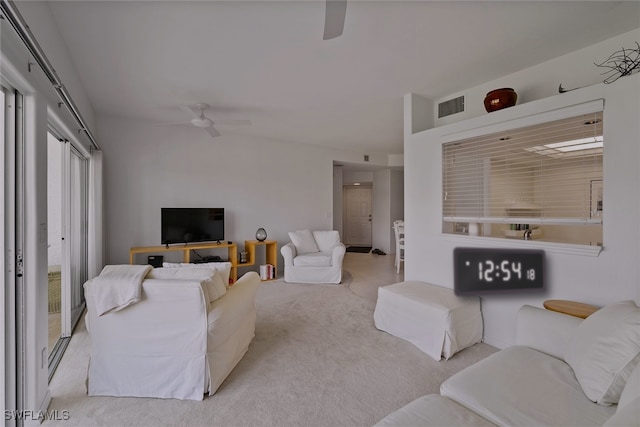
12:54:18
